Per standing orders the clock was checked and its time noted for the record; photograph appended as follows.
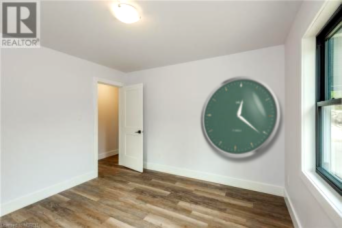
12:21
